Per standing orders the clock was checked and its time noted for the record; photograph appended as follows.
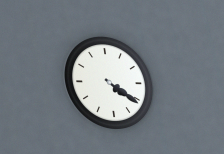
4:21
